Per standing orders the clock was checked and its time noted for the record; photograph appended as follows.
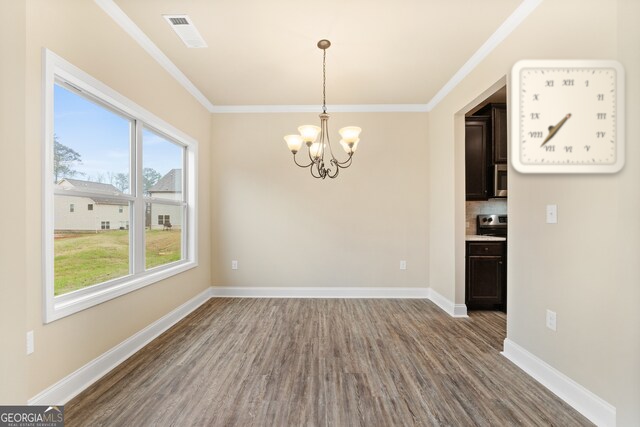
7:37
